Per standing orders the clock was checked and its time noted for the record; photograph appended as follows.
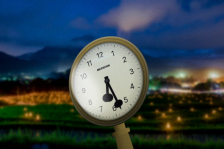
6:28
